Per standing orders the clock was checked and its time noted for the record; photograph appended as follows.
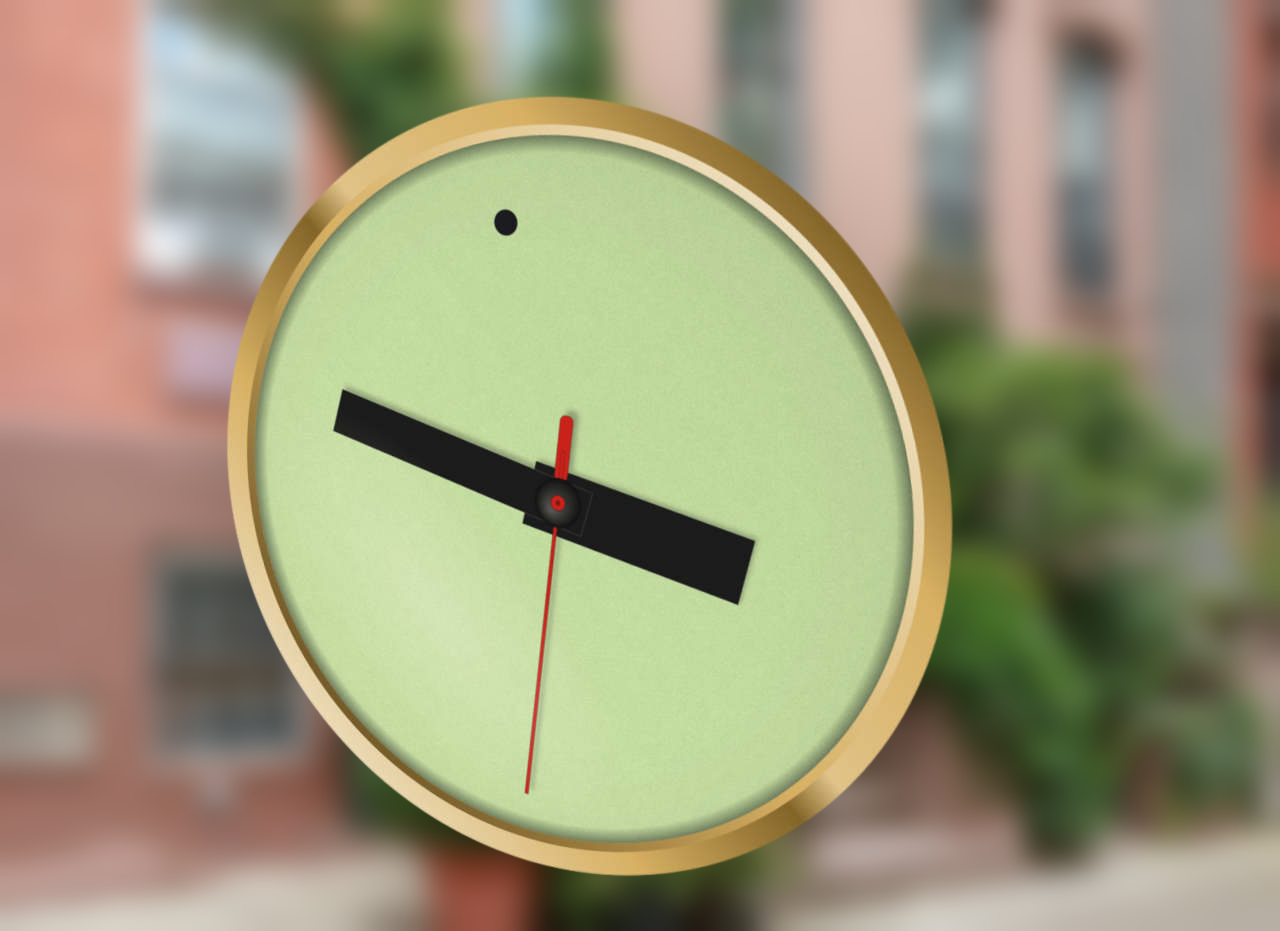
3:49:33
